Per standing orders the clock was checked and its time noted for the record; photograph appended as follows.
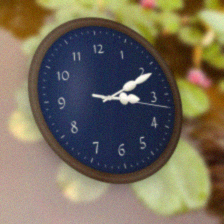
3:11:17
